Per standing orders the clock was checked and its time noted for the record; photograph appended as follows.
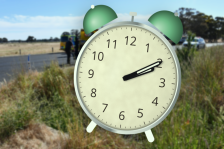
2:10
